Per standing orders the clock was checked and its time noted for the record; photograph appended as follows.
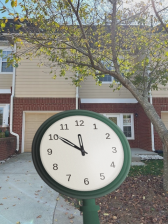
11:51
